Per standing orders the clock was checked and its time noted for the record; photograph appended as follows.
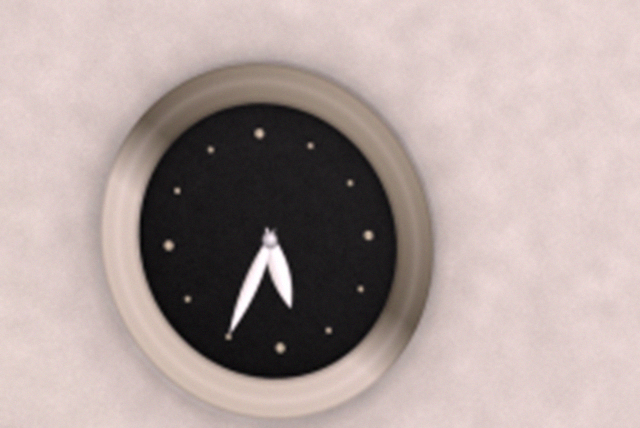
5:35
